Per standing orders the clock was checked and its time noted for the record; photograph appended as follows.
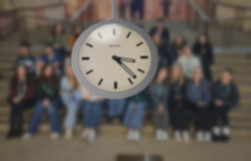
3:23
